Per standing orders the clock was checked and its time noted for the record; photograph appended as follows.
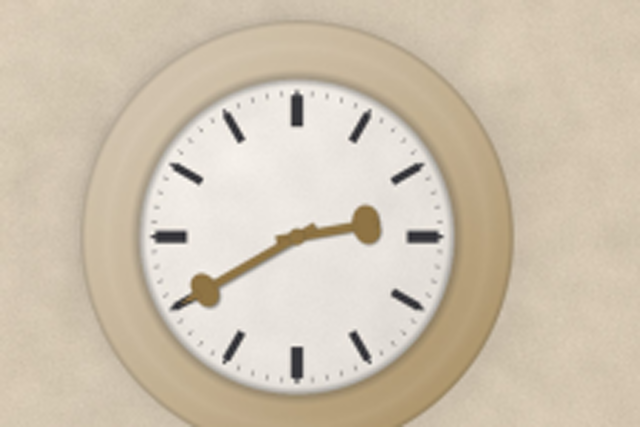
2:40
